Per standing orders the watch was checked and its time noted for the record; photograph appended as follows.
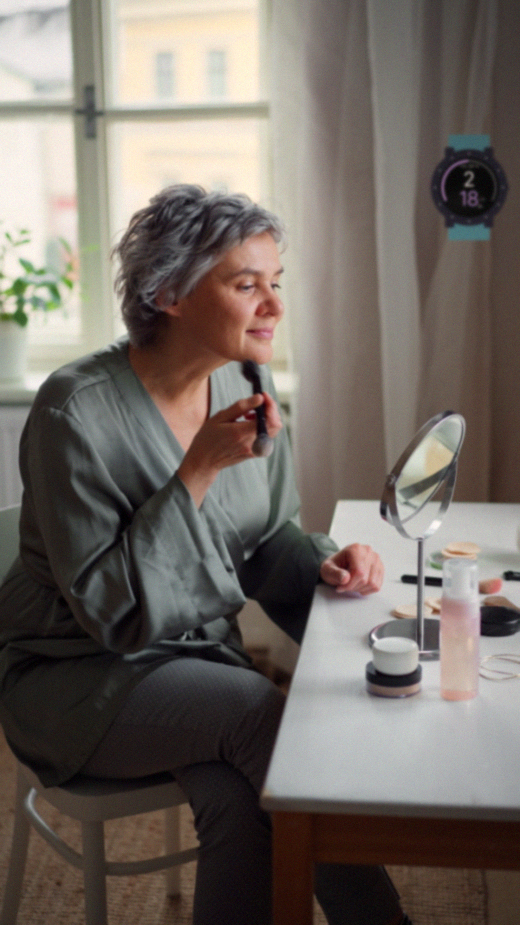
2:18
